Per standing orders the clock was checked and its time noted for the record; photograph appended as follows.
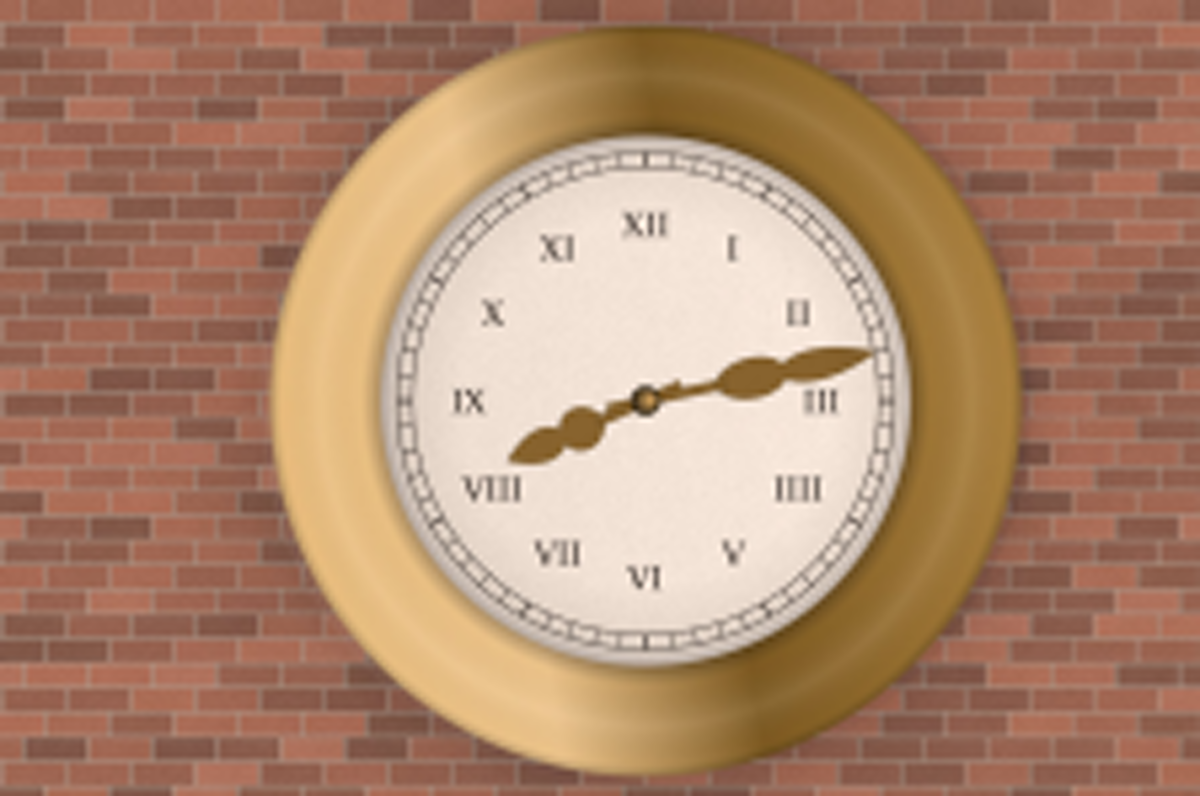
8:13
